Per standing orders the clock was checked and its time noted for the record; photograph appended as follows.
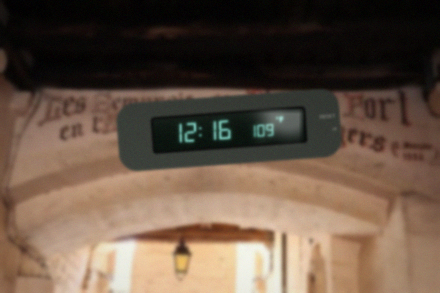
12:16
